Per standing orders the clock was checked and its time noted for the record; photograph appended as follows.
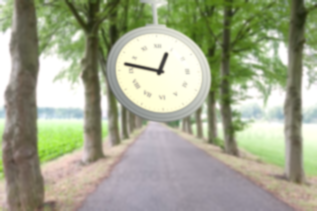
12:47
